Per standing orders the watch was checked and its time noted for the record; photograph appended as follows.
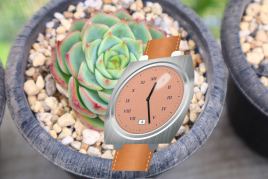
12:27
